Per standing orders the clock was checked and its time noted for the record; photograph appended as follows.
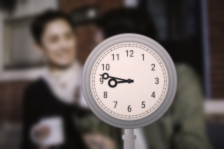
8:47
